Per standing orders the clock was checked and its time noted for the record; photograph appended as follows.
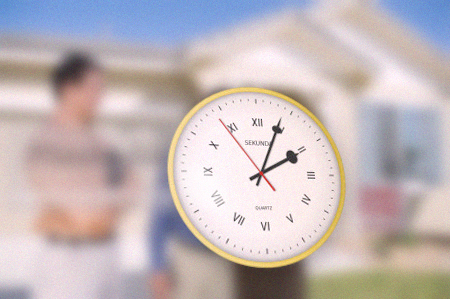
2:03:54
